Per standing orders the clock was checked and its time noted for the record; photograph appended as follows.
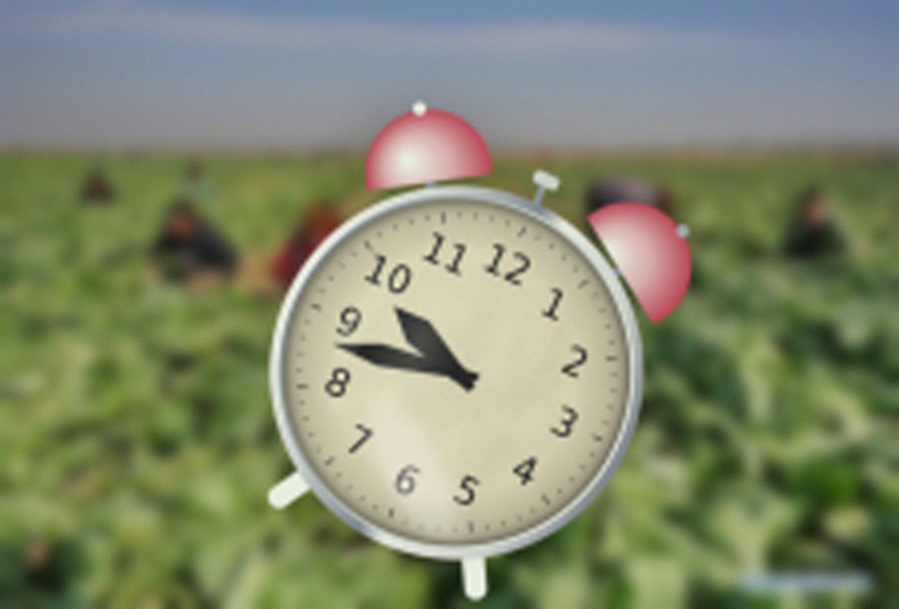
9:43
